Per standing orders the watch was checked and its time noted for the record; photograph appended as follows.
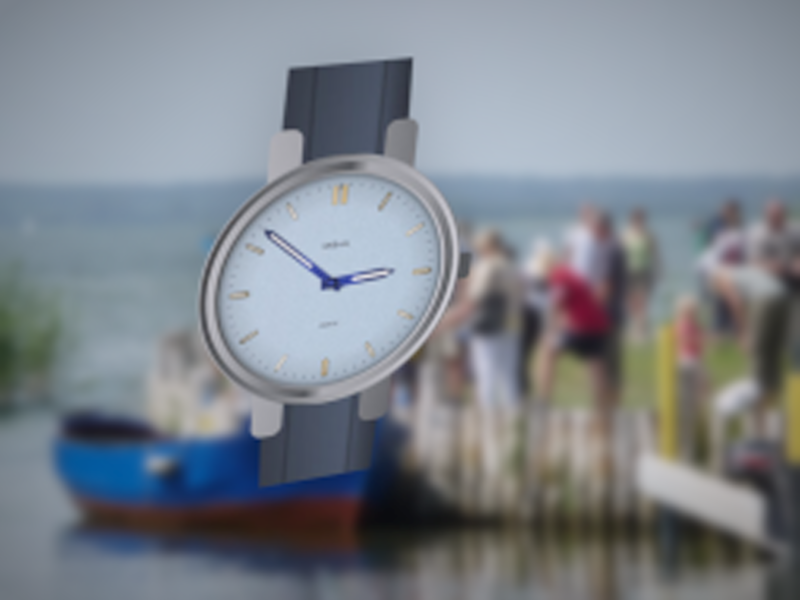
2:52
